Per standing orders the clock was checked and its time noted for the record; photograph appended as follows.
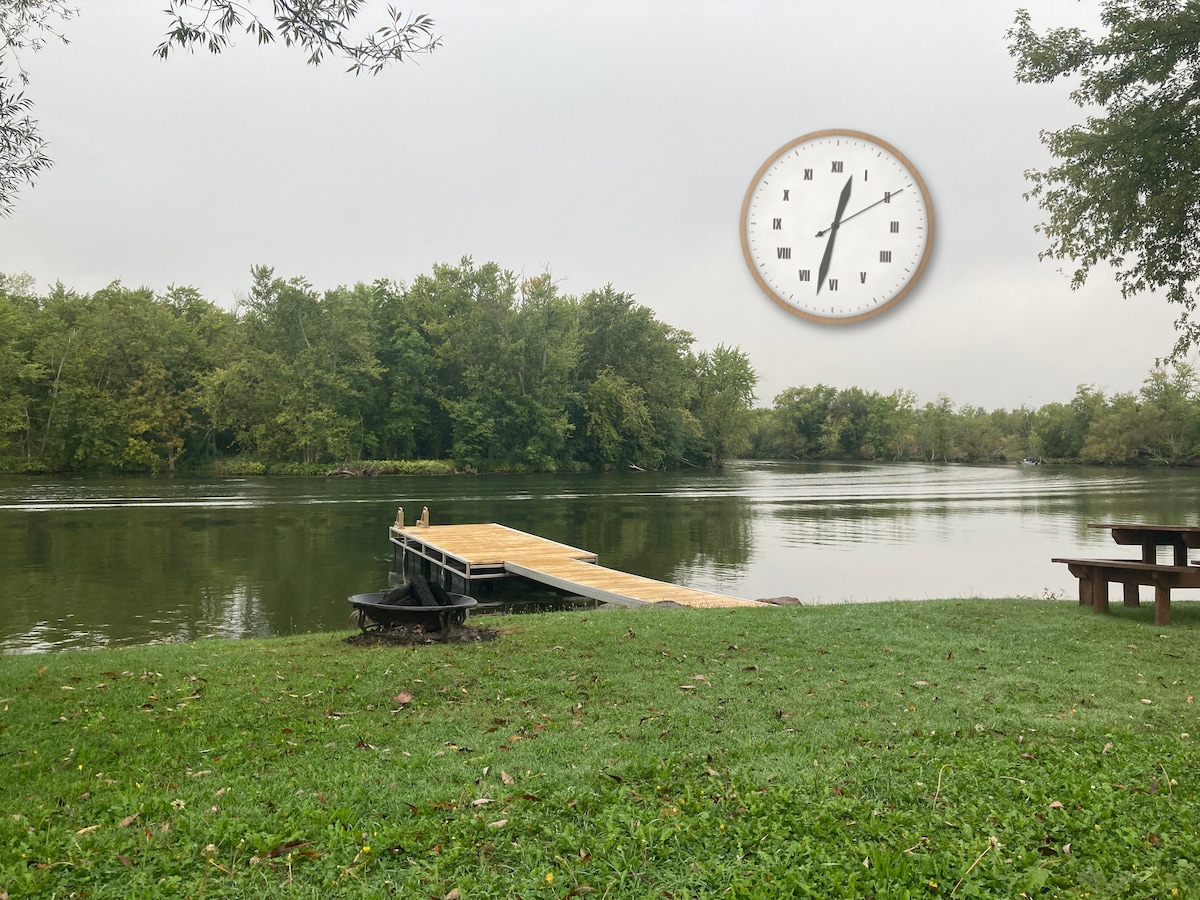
12:32:10
